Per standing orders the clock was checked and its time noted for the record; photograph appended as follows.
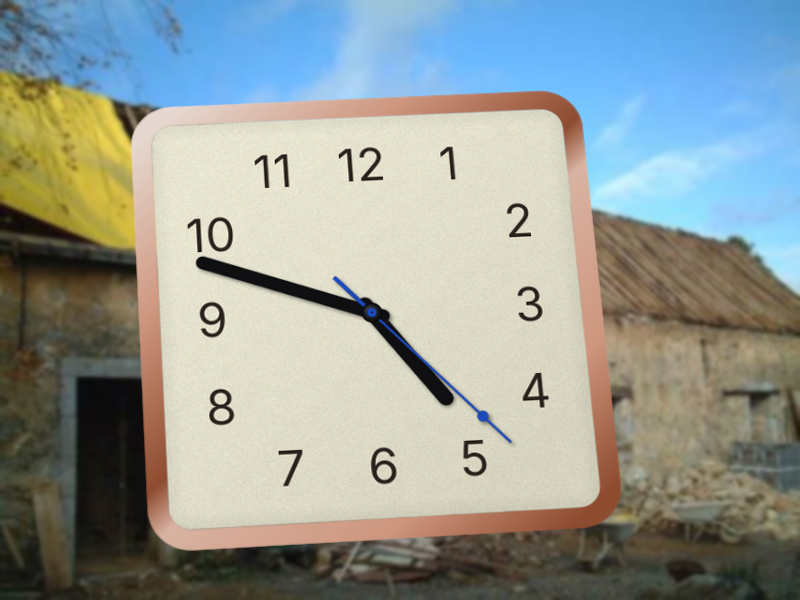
4:48:23
